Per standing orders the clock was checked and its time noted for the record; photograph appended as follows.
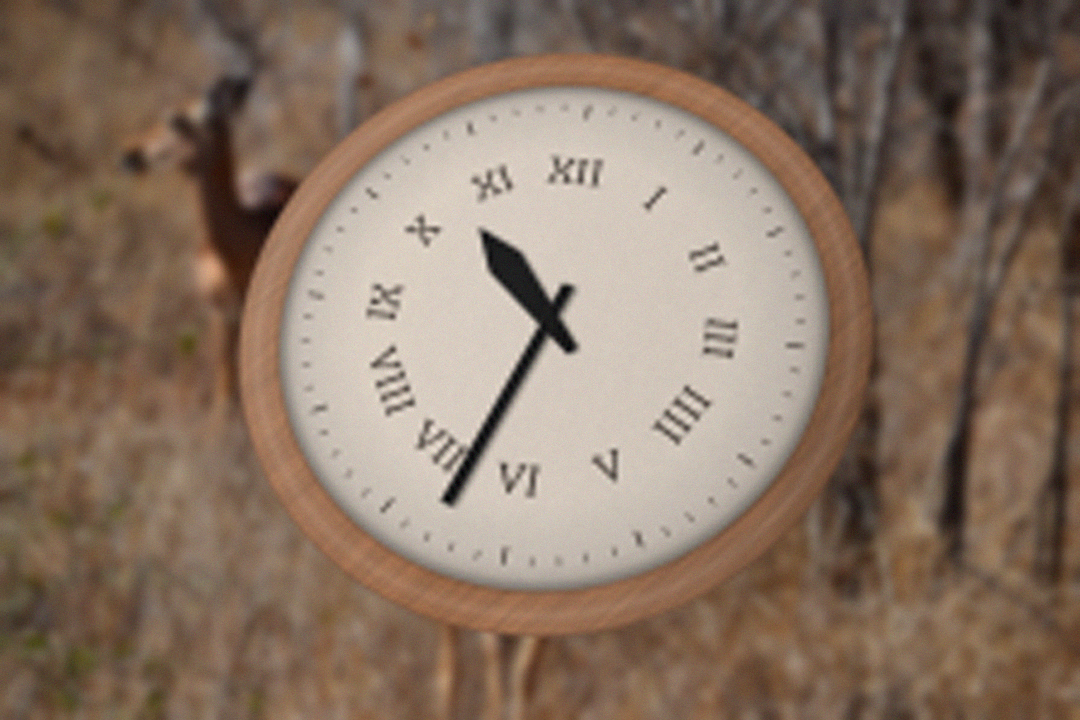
10:33
